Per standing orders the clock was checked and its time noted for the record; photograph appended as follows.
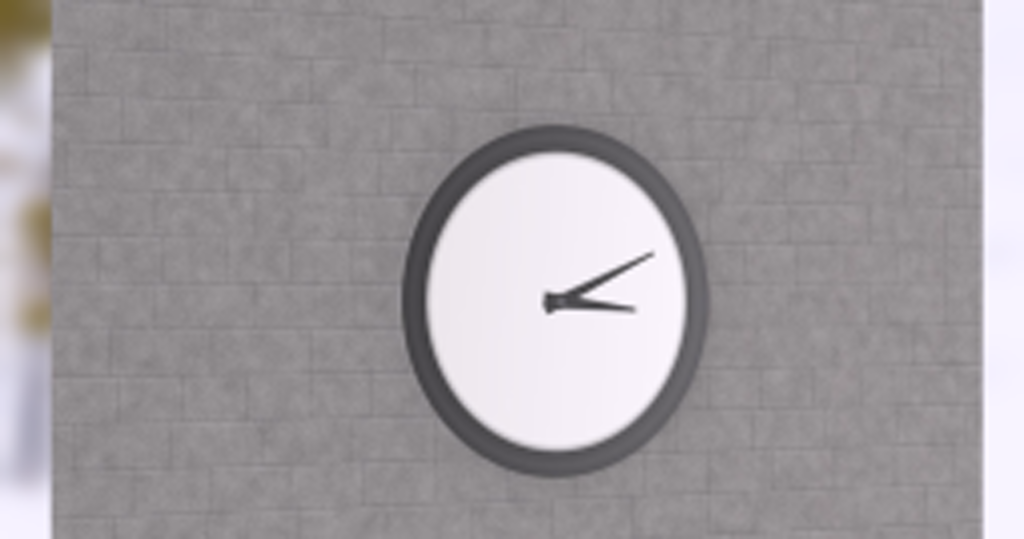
3:11
